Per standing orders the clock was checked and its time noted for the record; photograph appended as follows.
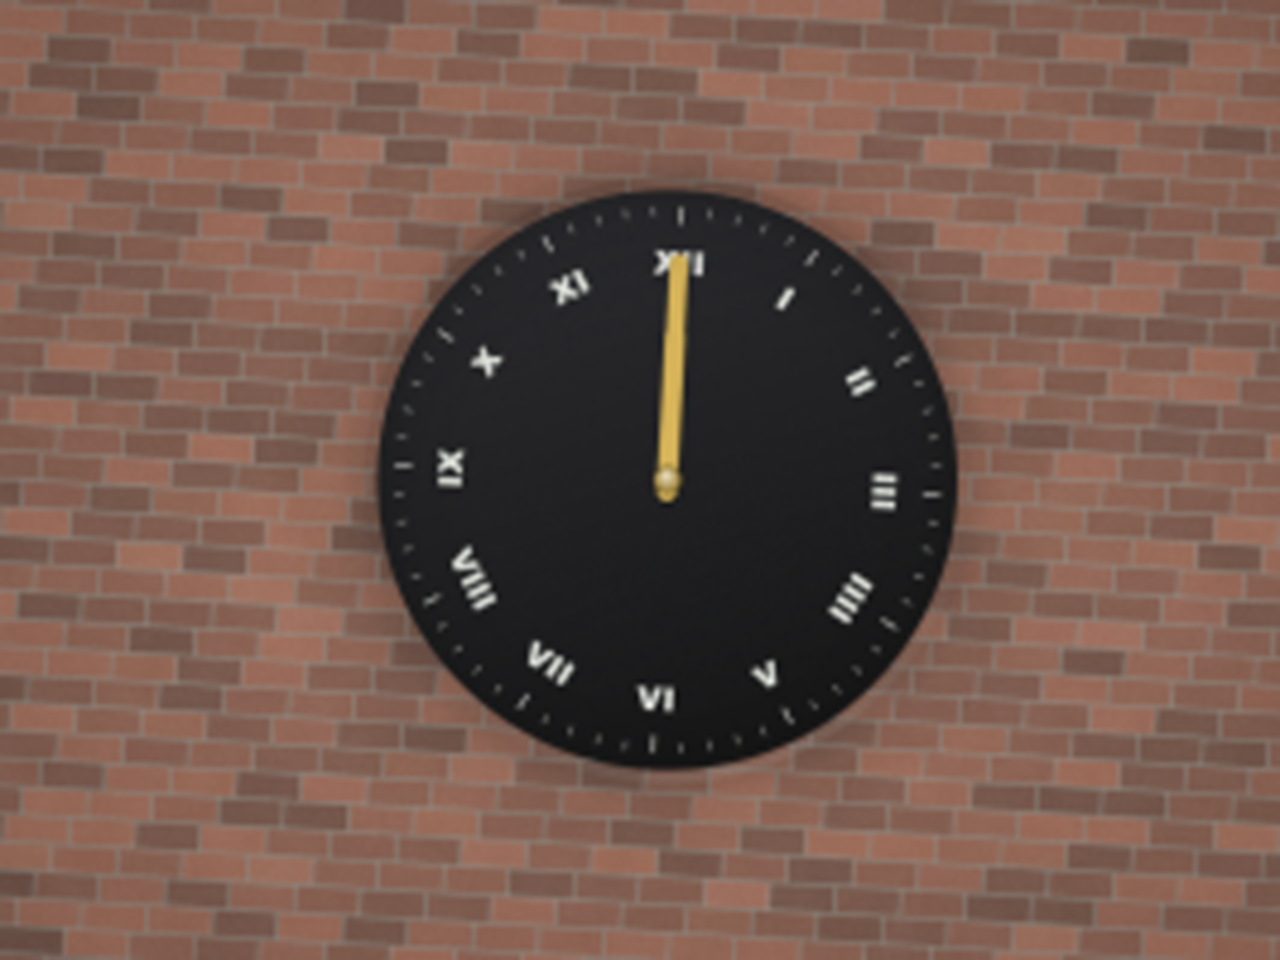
12:00
